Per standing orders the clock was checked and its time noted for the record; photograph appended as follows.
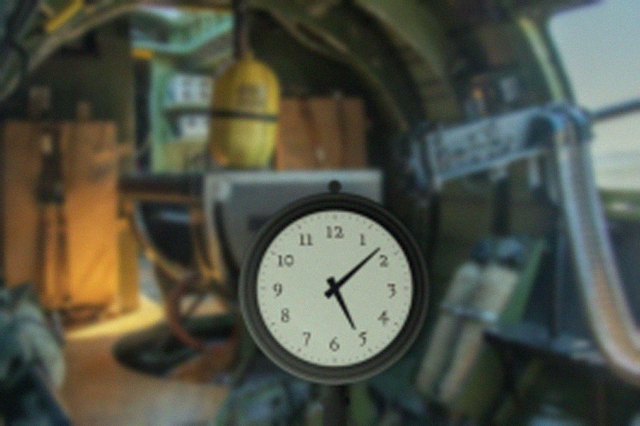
5:08
